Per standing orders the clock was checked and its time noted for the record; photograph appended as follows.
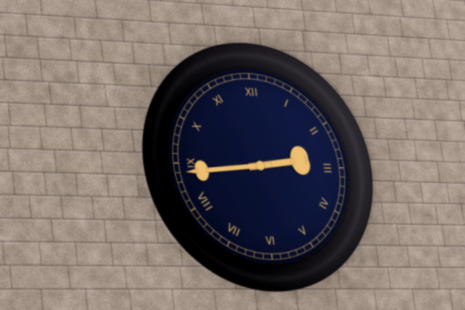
2:44
